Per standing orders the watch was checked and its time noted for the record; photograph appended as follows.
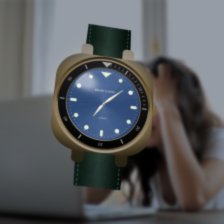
7:08
